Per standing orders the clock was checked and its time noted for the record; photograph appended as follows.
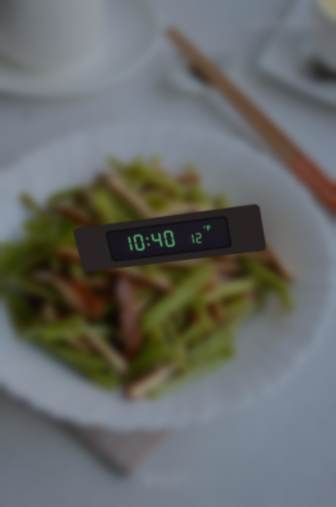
10:40
